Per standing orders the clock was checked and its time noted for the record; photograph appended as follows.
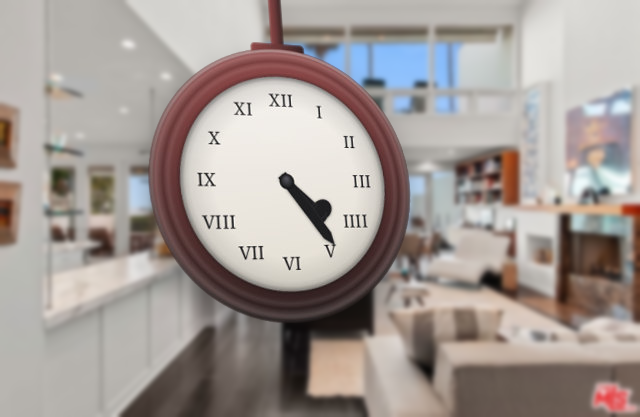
4:24
